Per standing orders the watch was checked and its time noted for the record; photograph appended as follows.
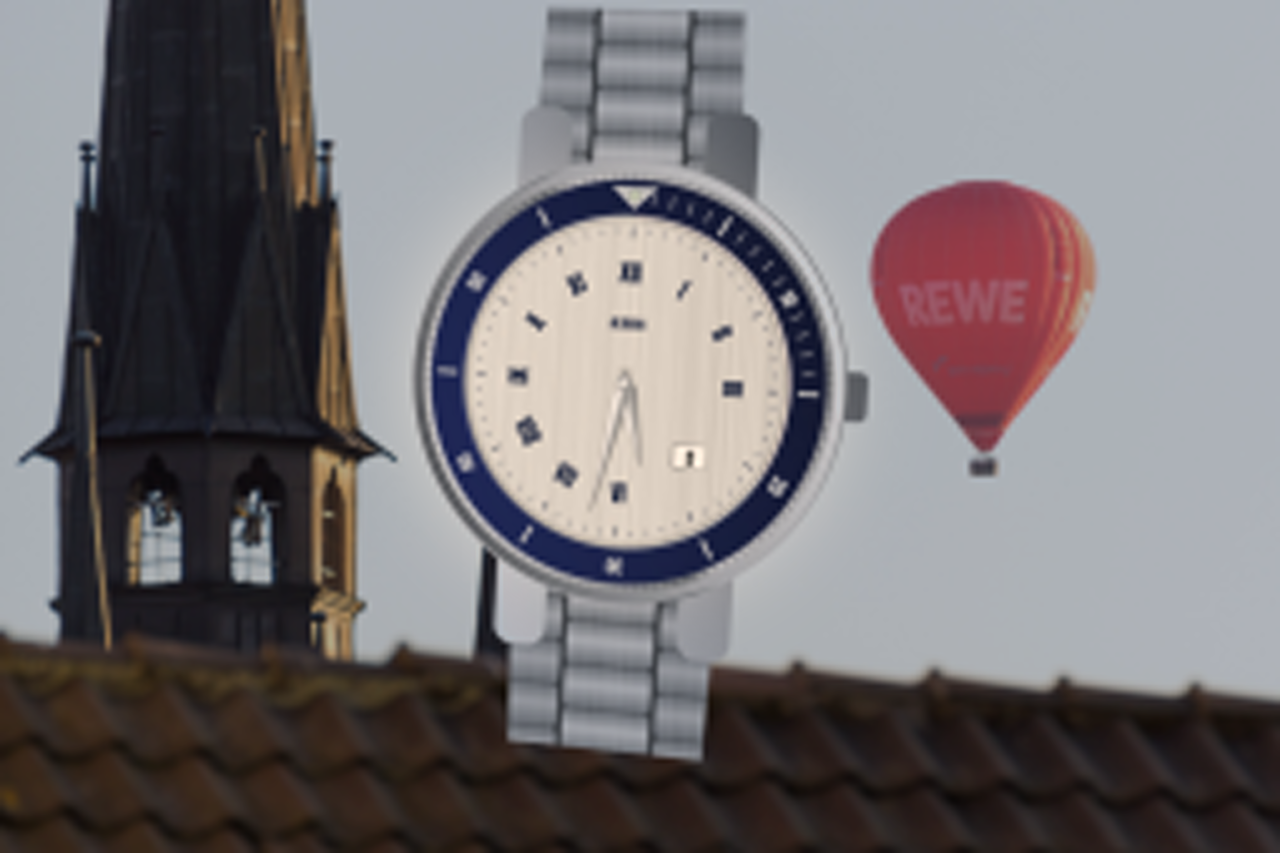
5:32
